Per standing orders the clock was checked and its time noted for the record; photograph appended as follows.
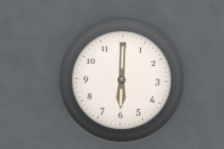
6:00
